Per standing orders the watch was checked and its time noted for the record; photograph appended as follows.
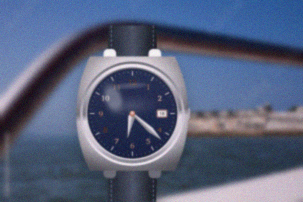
6:22
